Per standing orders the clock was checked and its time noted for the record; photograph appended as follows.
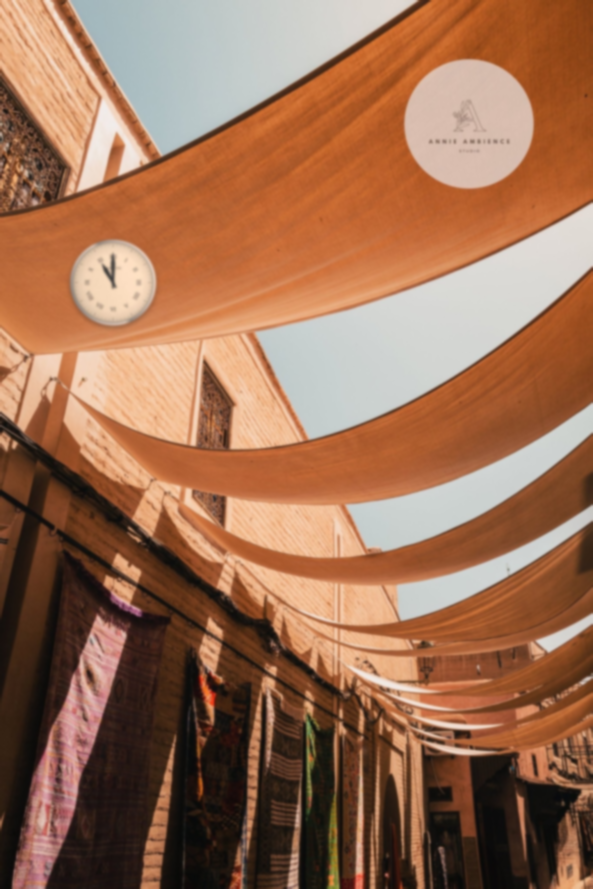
11:00
